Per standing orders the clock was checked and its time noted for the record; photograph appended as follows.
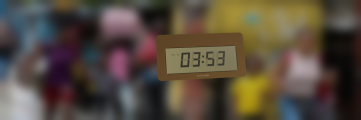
3:53
